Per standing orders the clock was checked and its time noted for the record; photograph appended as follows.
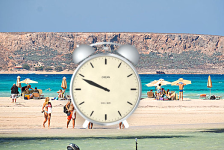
9:49
